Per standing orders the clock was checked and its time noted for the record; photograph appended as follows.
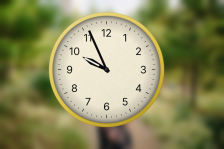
9:56
